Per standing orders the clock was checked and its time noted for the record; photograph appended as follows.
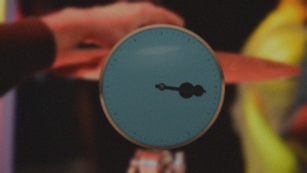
3:16
